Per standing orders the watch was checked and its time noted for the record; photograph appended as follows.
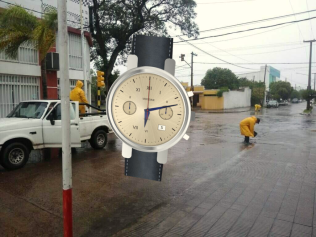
6:12
